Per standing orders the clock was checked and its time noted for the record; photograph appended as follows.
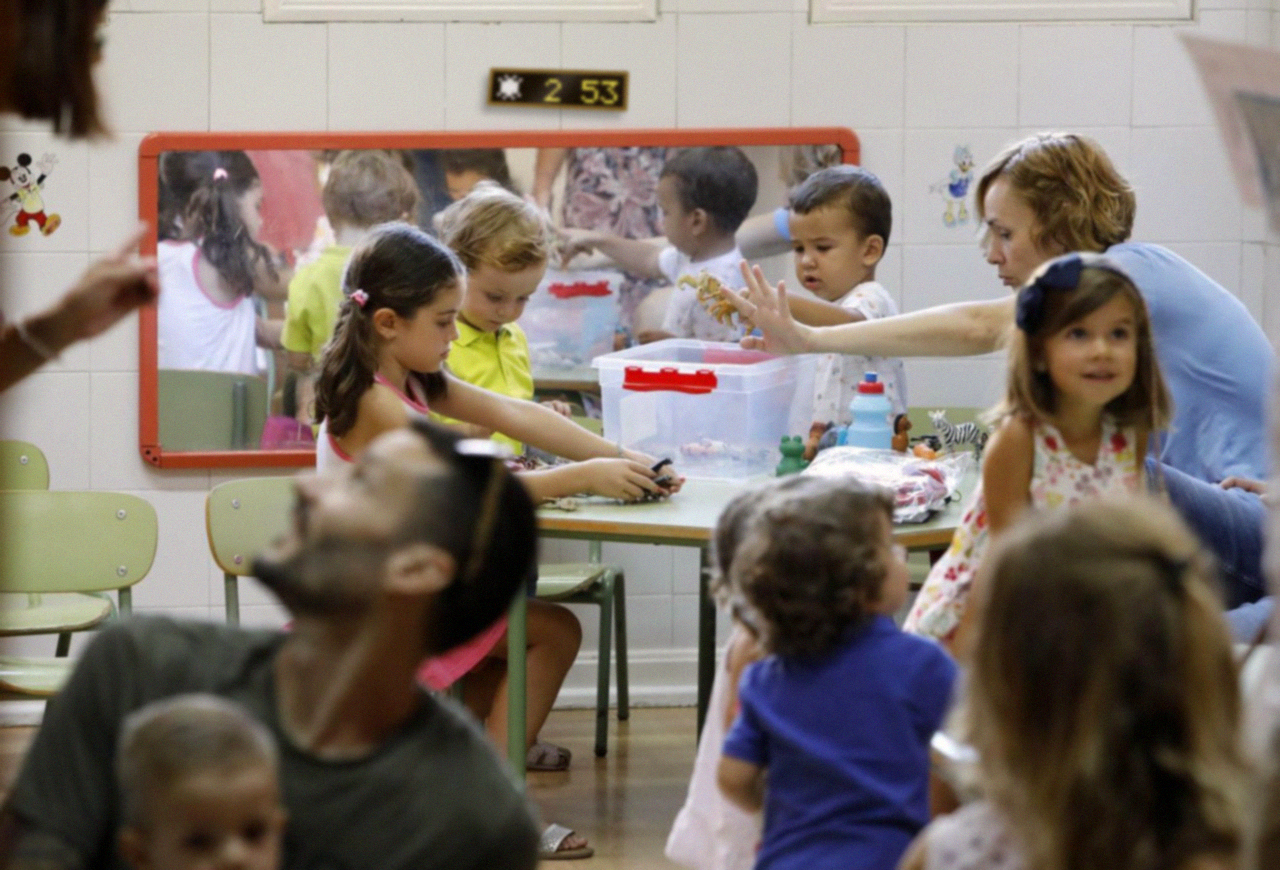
2:53
